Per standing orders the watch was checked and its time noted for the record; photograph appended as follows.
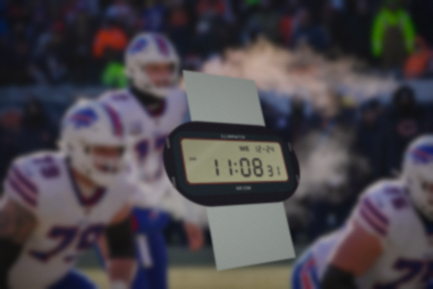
11:08:31
